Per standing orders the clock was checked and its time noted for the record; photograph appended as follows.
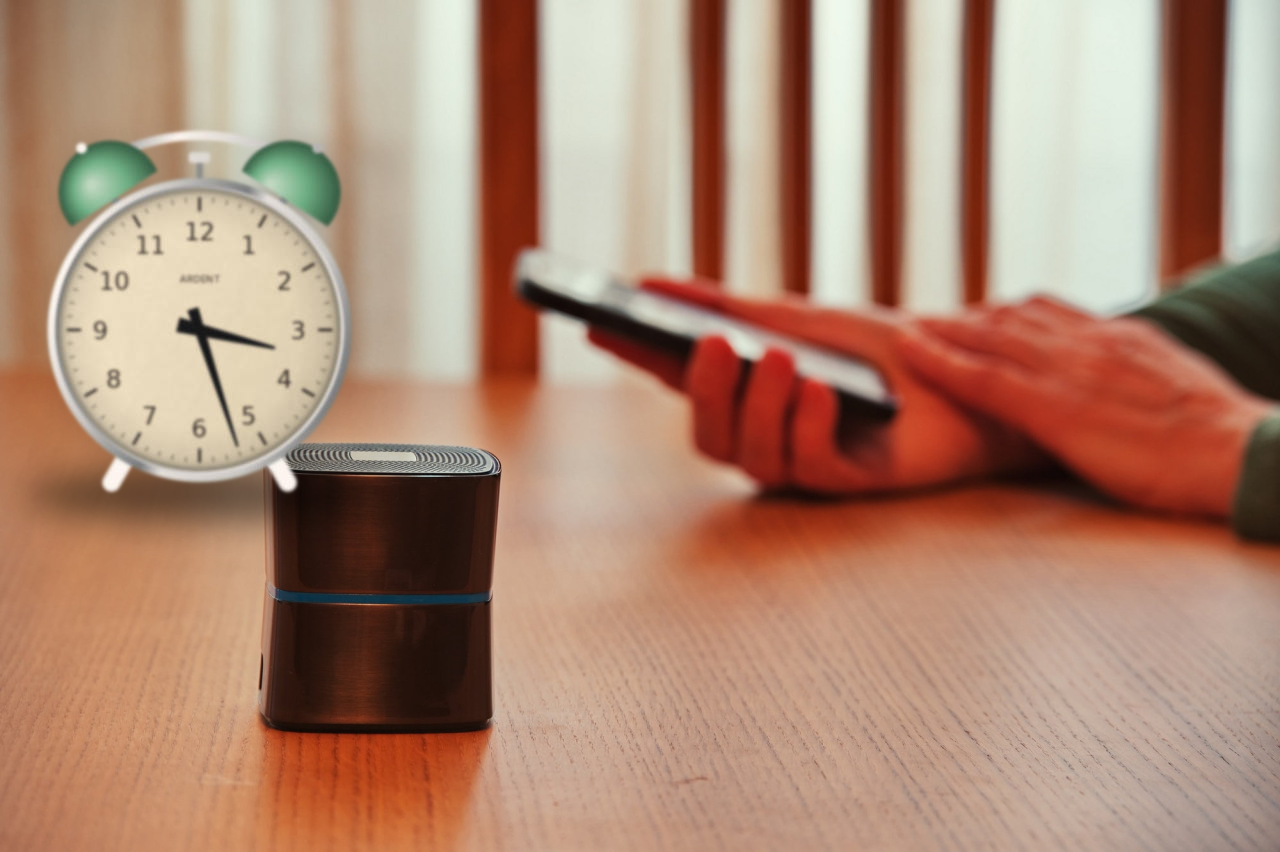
3:27
